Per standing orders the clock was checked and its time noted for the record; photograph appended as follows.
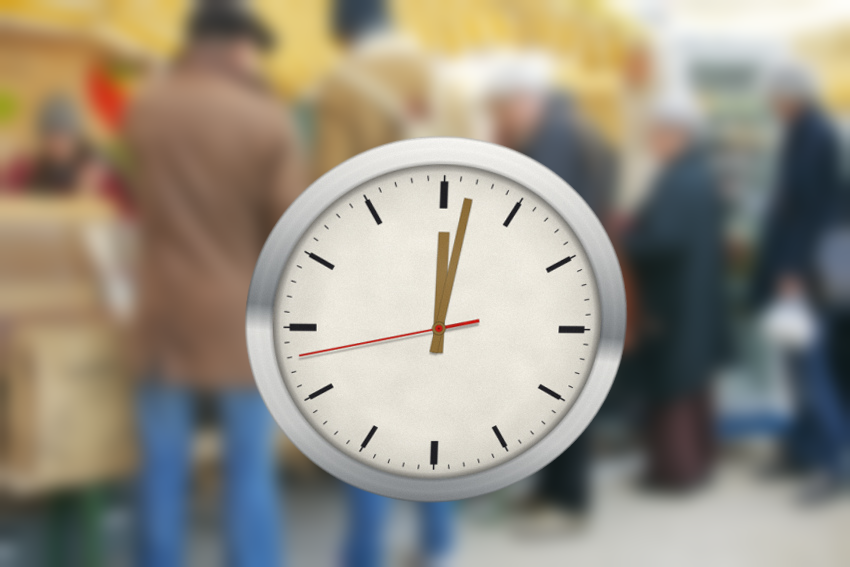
12:01:43
